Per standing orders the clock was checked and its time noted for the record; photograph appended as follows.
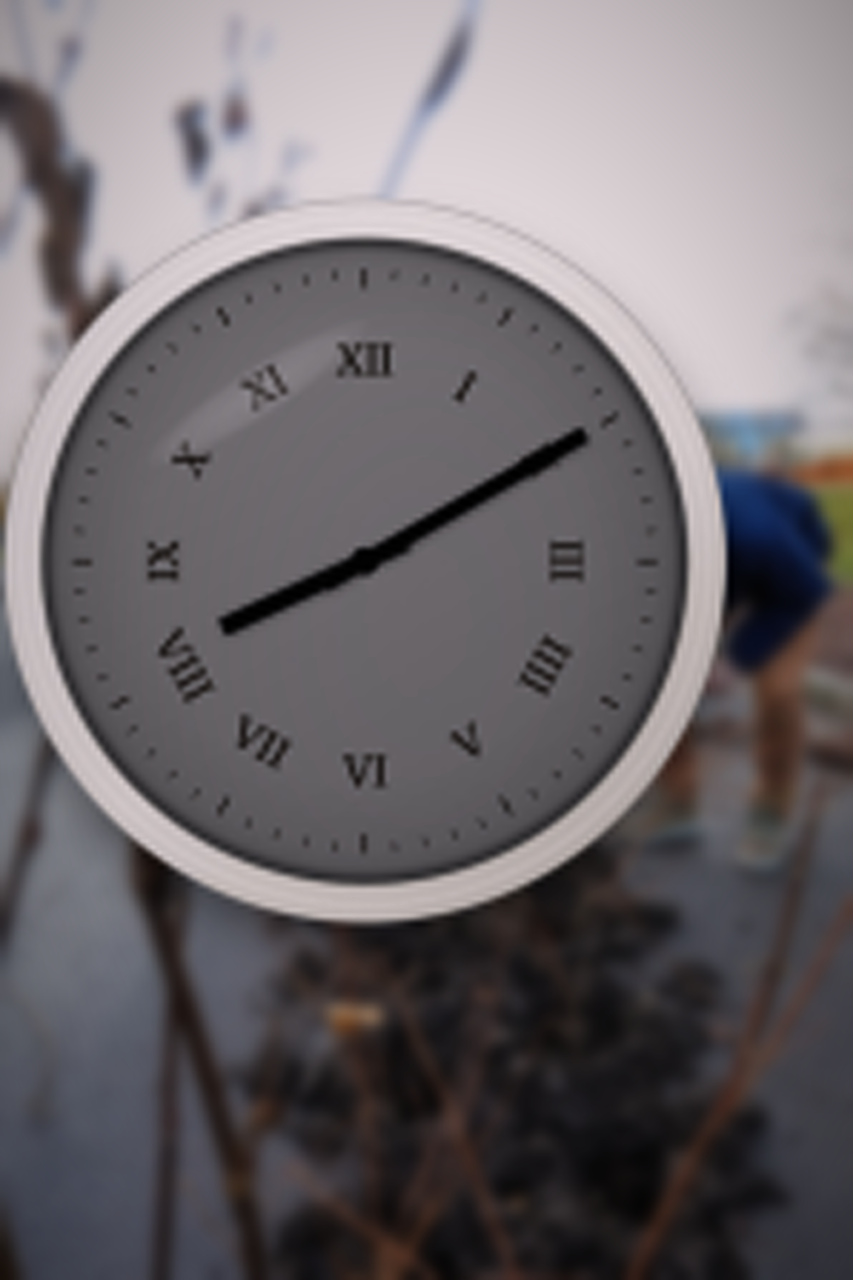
8:10
